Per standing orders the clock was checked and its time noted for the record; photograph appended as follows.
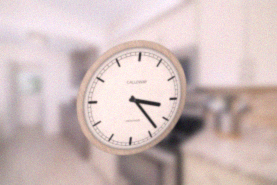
3:23
